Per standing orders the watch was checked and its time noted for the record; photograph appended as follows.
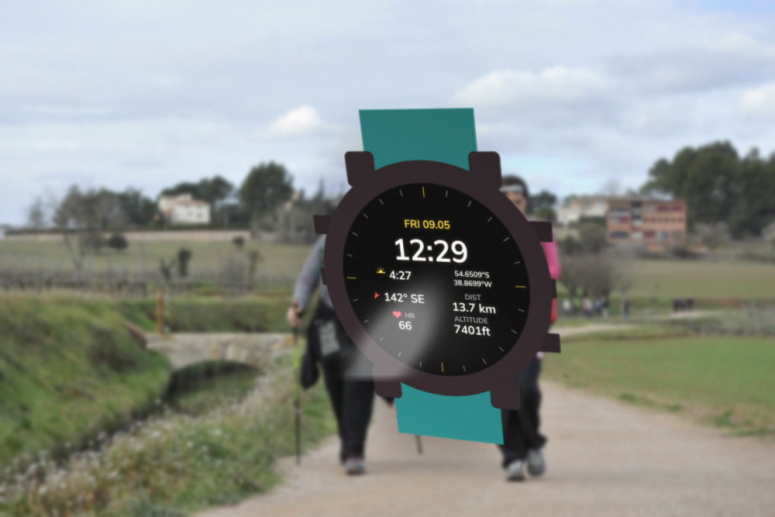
12:29
